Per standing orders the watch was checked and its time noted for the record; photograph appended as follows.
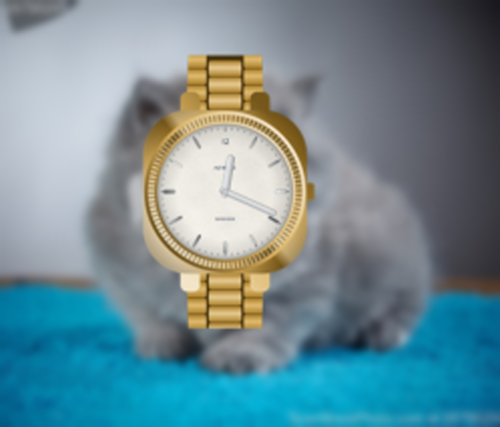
12:19
